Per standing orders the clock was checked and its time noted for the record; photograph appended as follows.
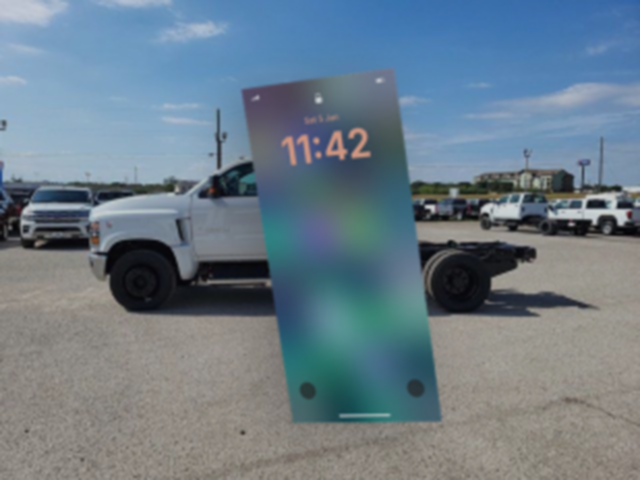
11:42
